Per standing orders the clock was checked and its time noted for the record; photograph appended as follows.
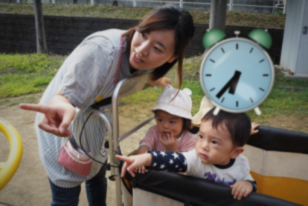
6:37
